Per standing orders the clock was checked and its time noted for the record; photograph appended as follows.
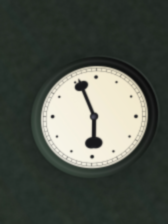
5:56
